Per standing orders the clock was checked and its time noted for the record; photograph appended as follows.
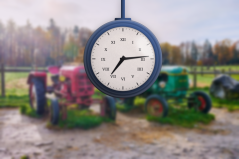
7:14
